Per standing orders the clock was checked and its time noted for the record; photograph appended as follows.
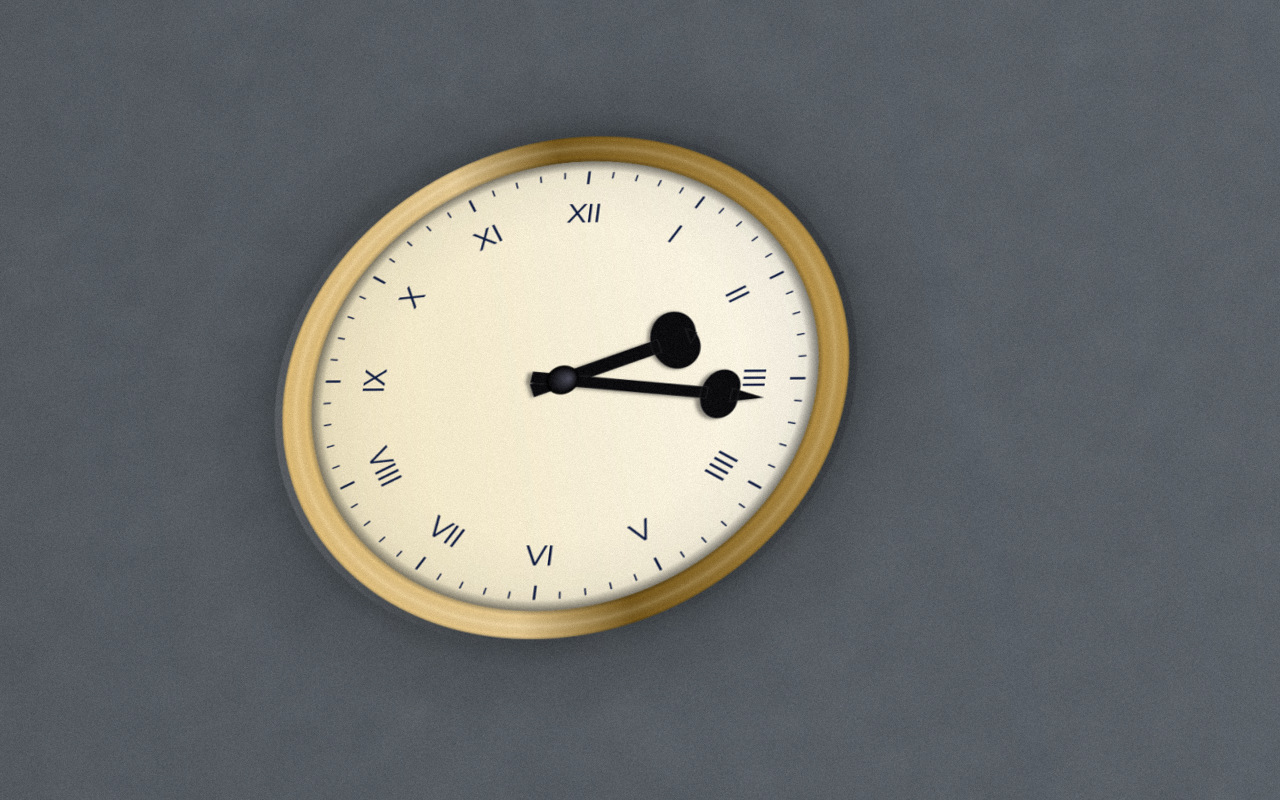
2:16
